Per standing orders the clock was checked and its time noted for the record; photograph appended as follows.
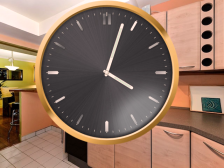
4:03
